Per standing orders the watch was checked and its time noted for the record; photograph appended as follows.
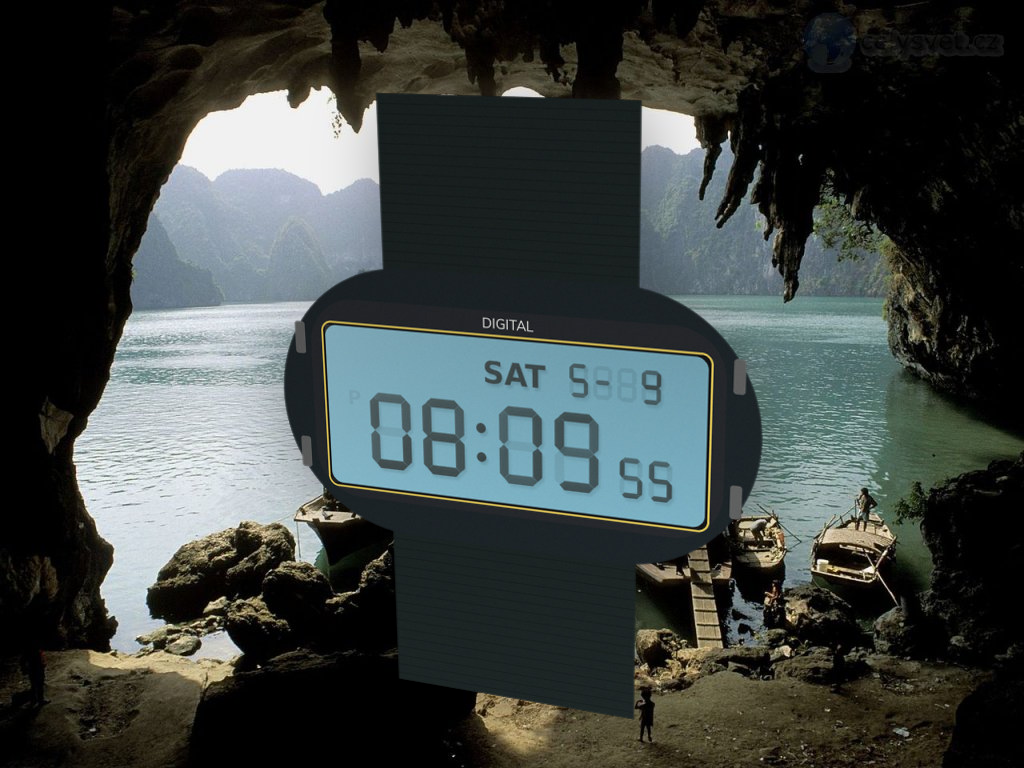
8:09:55
